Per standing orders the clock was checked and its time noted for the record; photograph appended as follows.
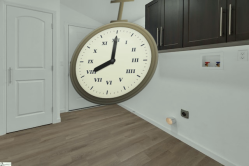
8:00
